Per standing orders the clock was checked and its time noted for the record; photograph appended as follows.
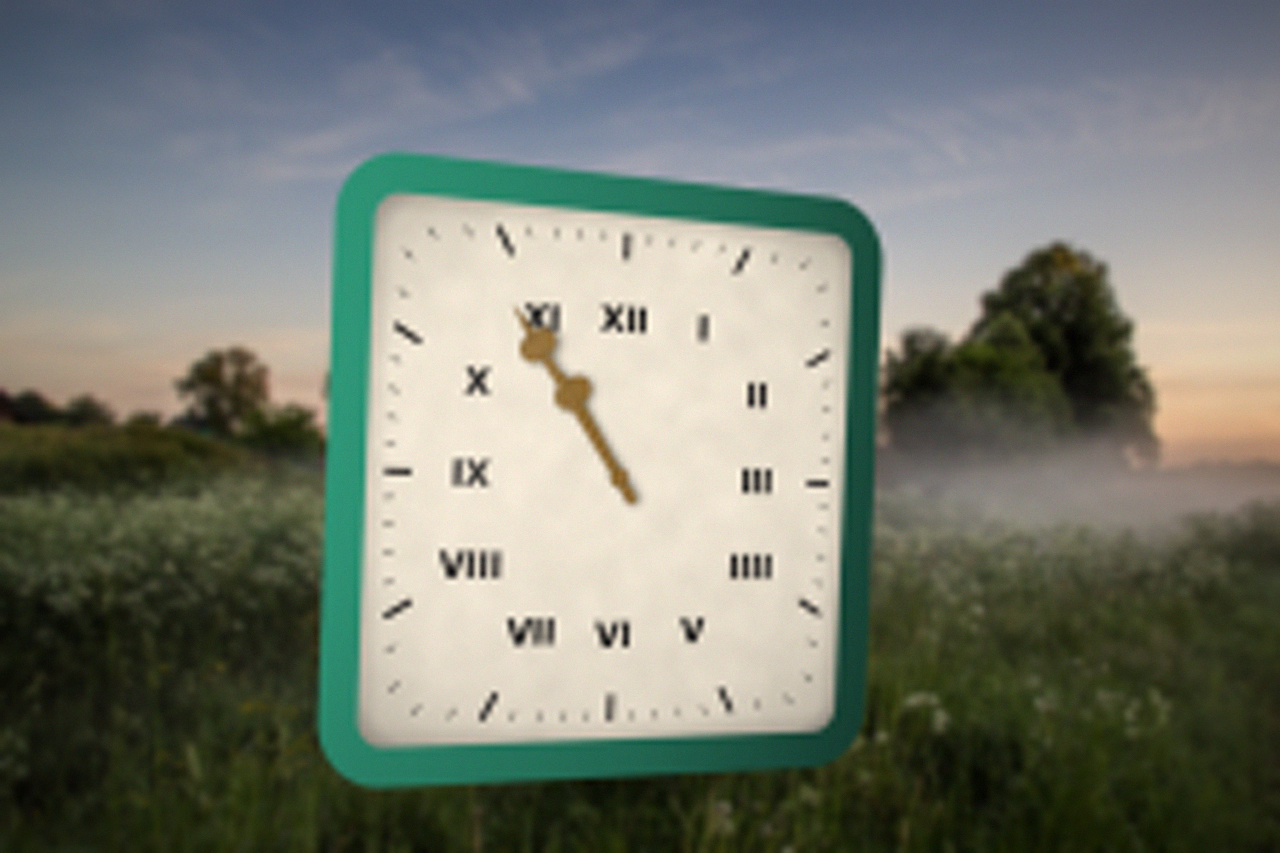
10:54
